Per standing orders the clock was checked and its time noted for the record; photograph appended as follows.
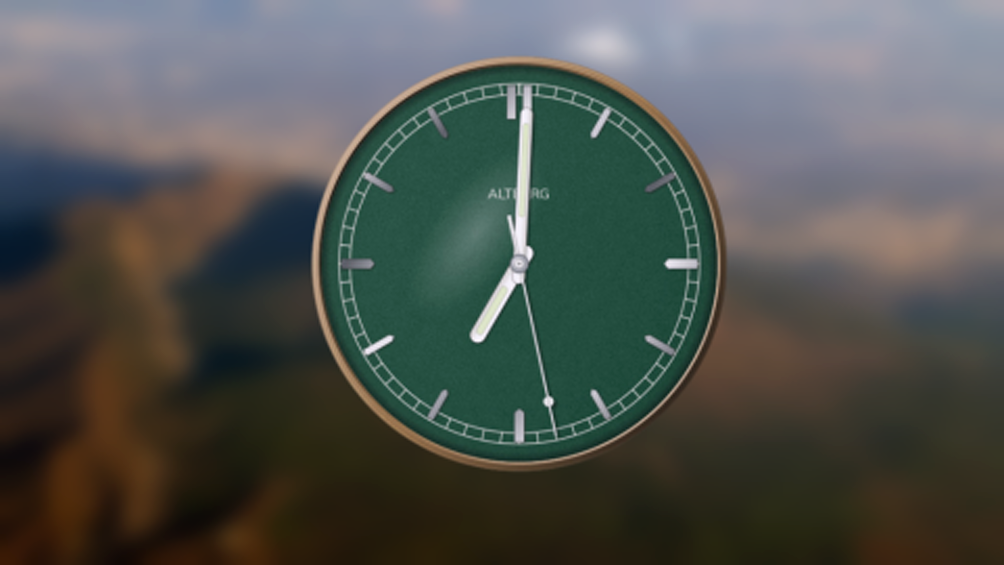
7:00:28
